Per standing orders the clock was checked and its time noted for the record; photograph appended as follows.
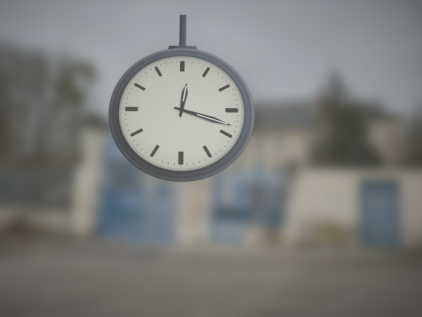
12:18
